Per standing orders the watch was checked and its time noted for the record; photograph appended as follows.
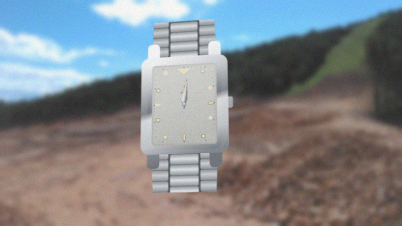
12:01
